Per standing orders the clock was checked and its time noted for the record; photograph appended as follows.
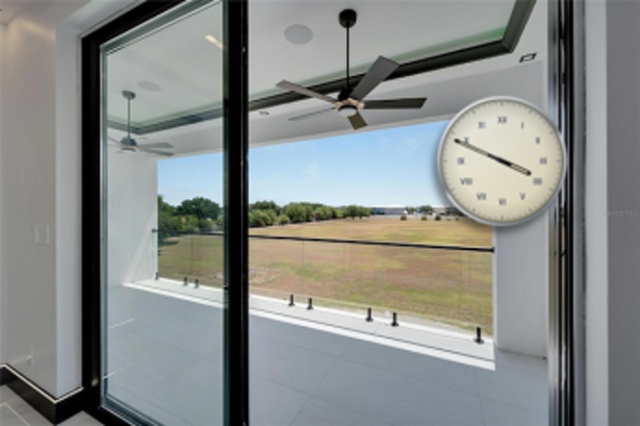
3:49
